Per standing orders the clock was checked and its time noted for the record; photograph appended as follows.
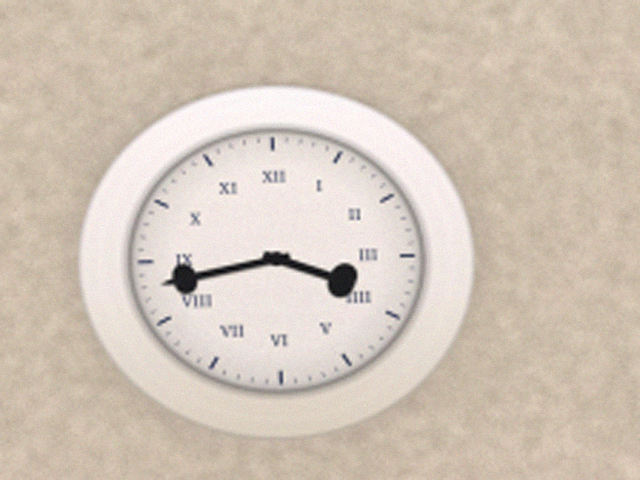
3:43
